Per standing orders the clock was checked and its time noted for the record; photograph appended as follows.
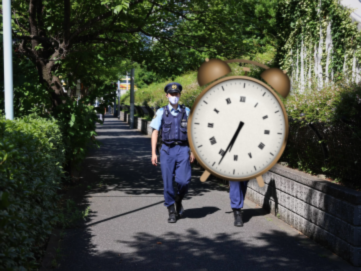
6:34
